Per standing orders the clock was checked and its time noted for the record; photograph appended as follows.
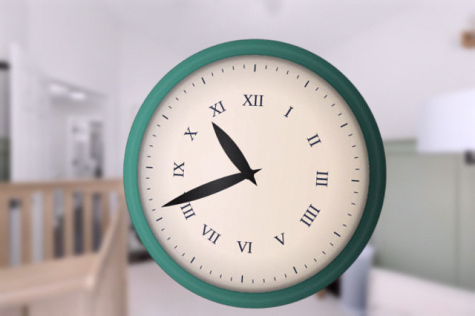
10:41
